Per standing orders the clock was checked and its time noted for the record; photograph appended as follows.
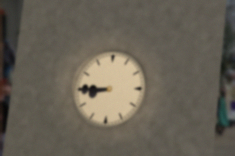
8:45
